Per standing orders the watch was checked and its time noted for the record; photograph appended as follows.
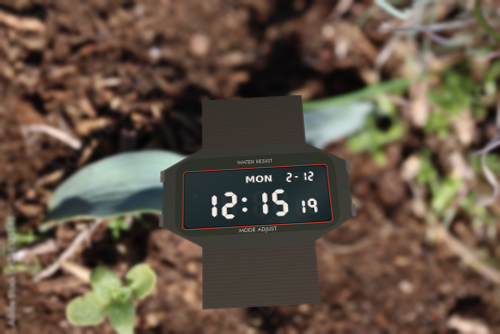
12:15:19
